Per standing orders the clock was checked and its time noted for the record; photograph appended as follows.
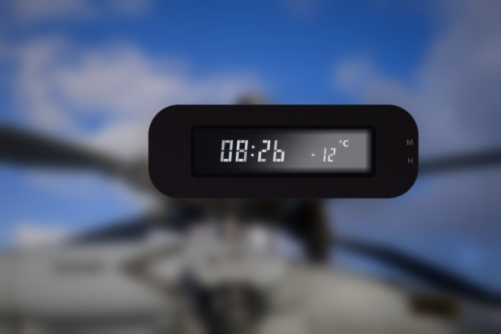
8:26
